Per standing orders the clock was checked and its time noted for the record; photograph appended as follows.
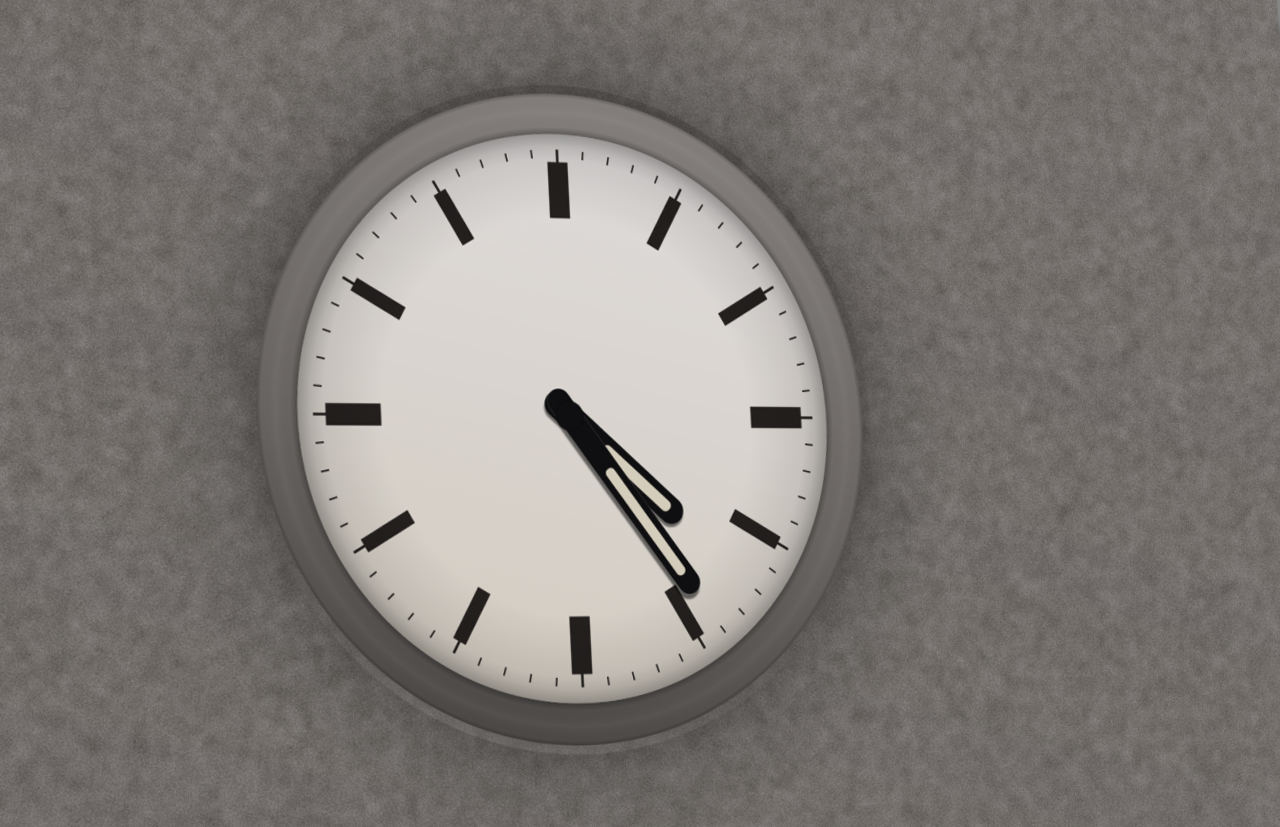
4:24
